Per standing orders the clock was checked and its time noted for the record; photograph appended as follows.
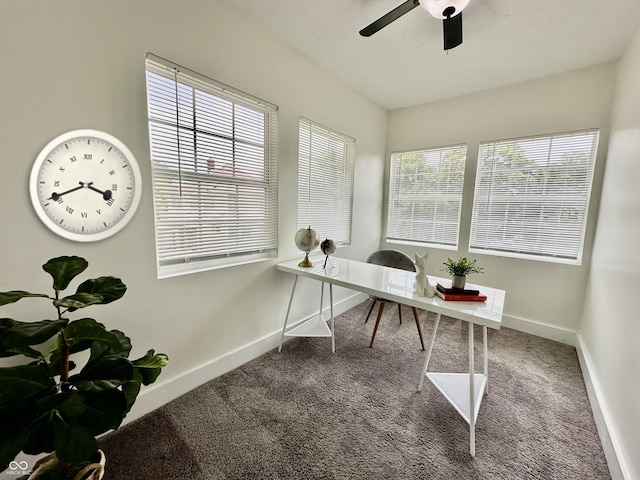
3:41
